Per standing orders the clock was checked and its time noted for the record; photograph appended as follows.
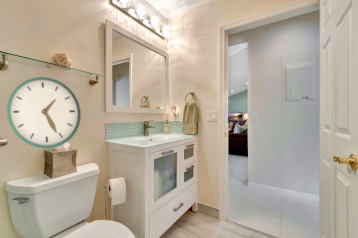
1:26
